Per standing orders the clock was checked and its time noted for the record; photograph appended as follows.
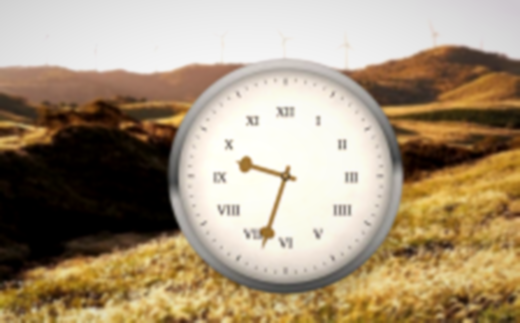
9:33
